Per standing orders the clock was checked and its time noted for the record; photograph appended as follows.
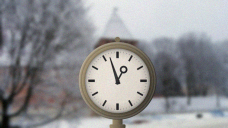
12:57
